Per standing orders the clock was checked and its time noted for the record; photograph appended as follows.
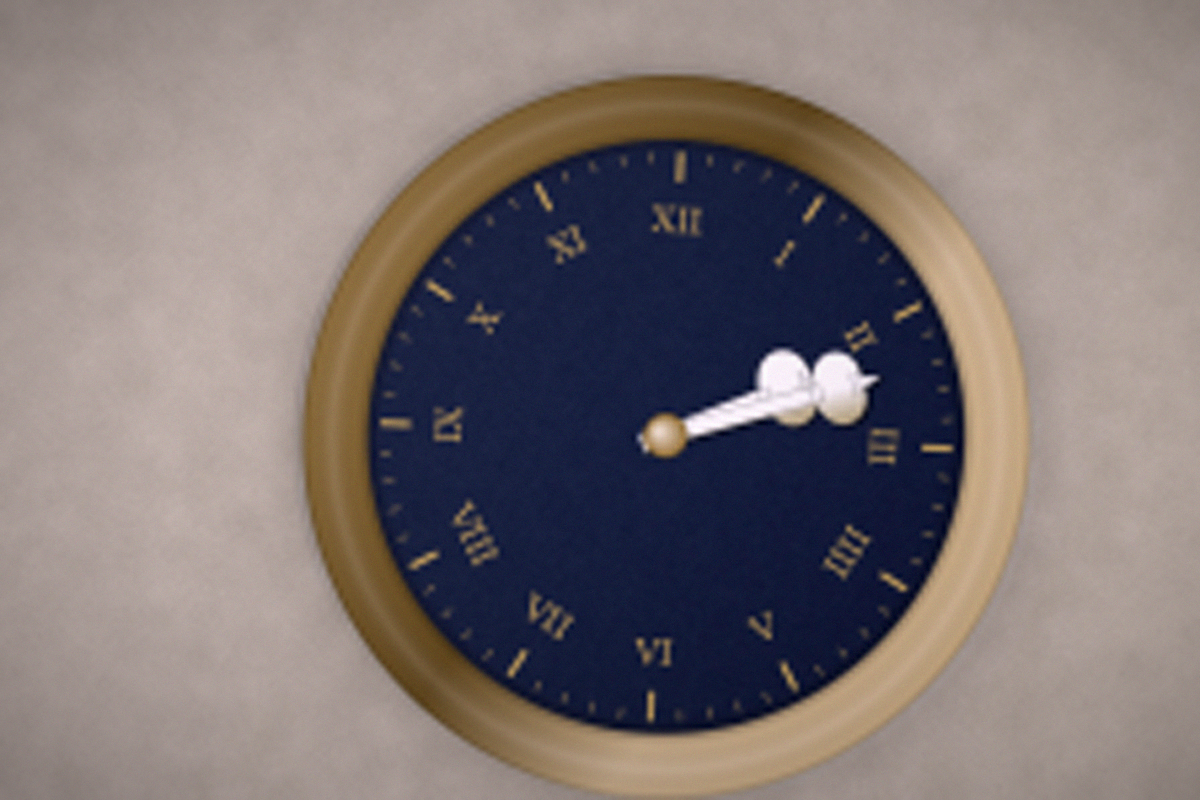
2:12
